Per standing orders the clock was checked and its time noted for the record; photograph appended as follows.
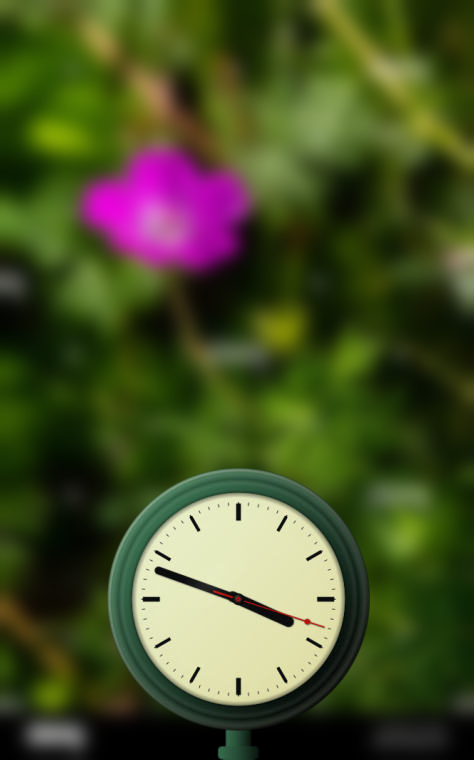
3:48:18
